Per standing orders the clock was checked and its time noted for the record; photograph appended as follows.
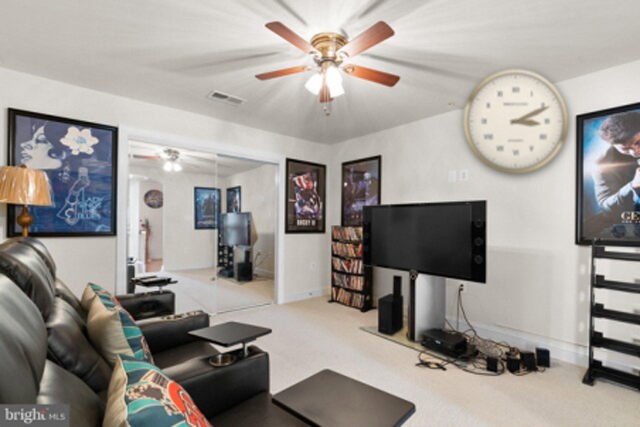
3:11
